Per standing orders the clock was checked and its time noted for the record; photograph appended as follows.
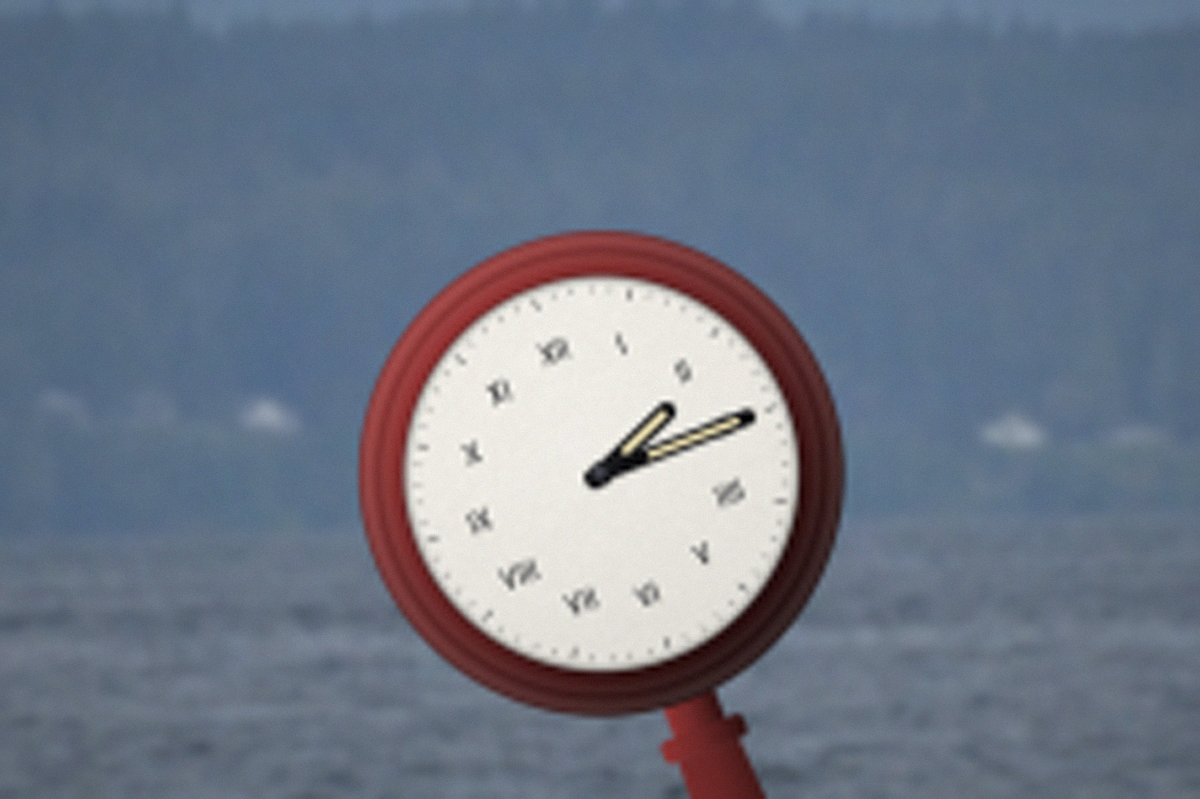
2:15
